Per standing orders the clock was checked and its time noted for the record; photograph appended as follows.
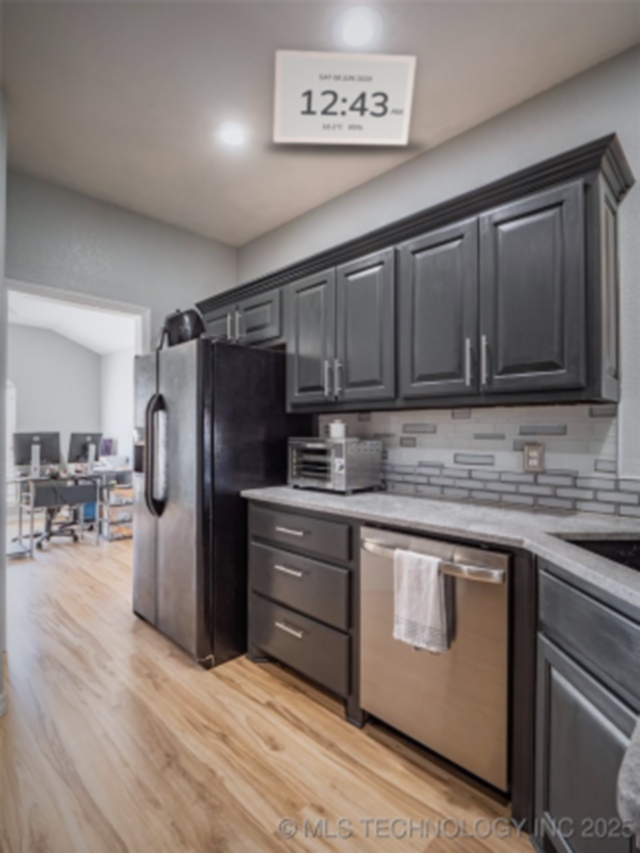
12:43
